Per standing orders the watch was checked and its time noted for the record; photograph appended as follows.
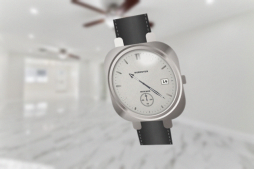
10:22
